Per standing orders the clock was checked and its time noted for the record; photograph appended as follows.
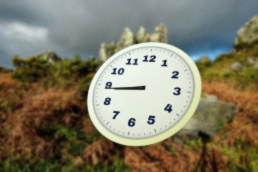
8:44
